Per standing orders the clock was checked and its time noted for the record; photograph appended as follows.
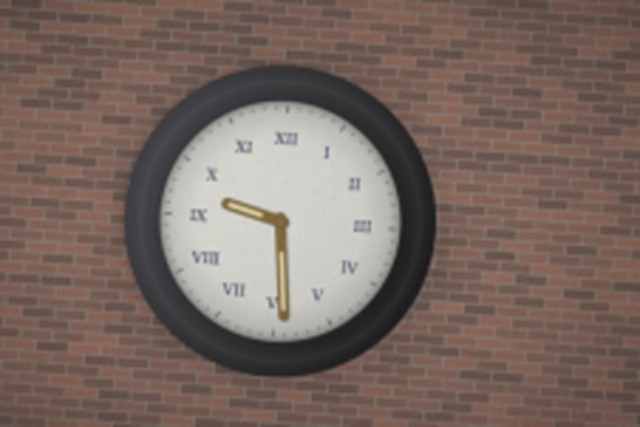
9:29
